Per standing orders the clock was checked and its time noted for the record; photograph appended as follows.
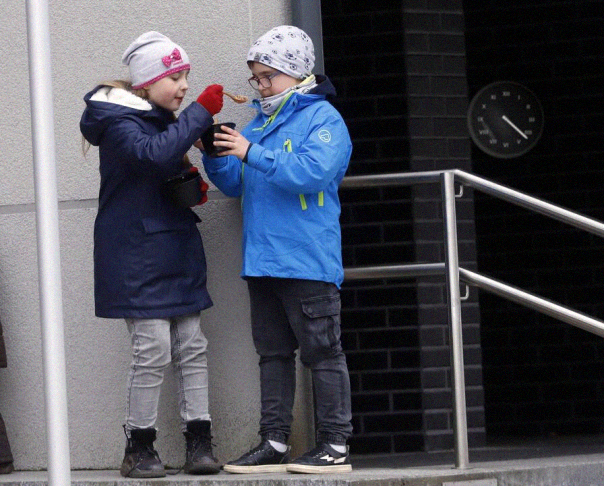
4:22
